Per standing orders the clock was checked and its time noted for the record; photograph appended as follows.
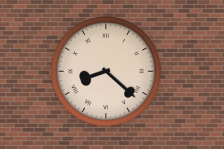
8:22
